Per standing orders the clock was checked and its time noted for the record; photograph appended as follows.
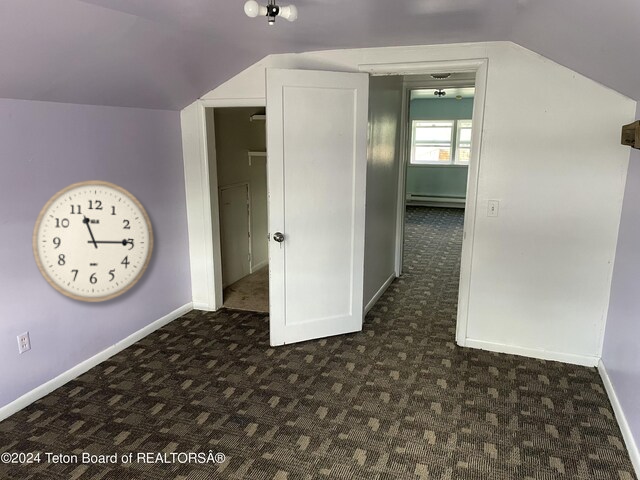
11:15
